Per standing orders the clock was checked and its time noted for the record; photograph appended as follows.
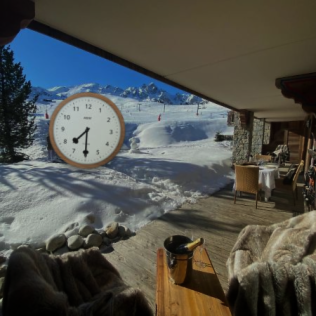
7:30
